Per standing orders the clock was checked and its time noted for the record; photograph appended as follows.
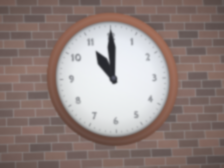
11:00
